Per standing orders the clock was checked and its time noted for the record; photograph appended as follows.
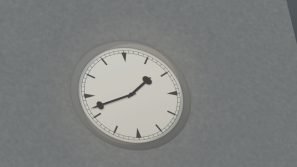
1:42
